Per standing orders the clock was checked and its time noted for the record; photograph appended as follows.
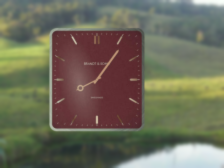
8:06
